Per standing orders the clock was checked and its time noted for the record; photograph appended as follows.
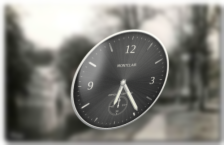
6:24
